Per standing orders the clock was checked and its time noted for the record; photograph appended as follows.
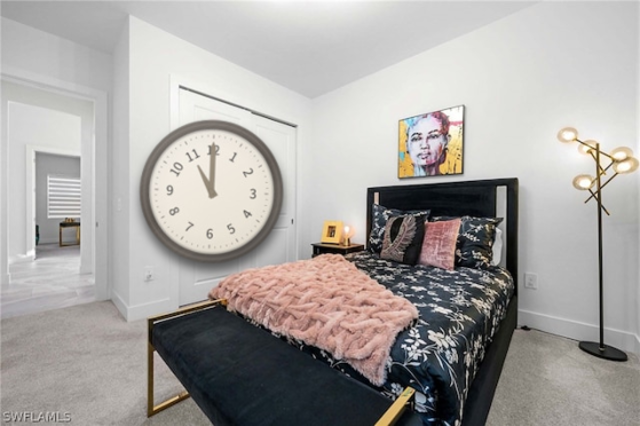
11:00
